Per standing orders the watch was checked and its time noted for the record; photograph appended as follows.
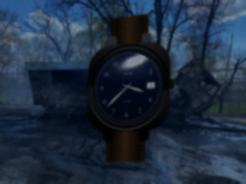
3:38
